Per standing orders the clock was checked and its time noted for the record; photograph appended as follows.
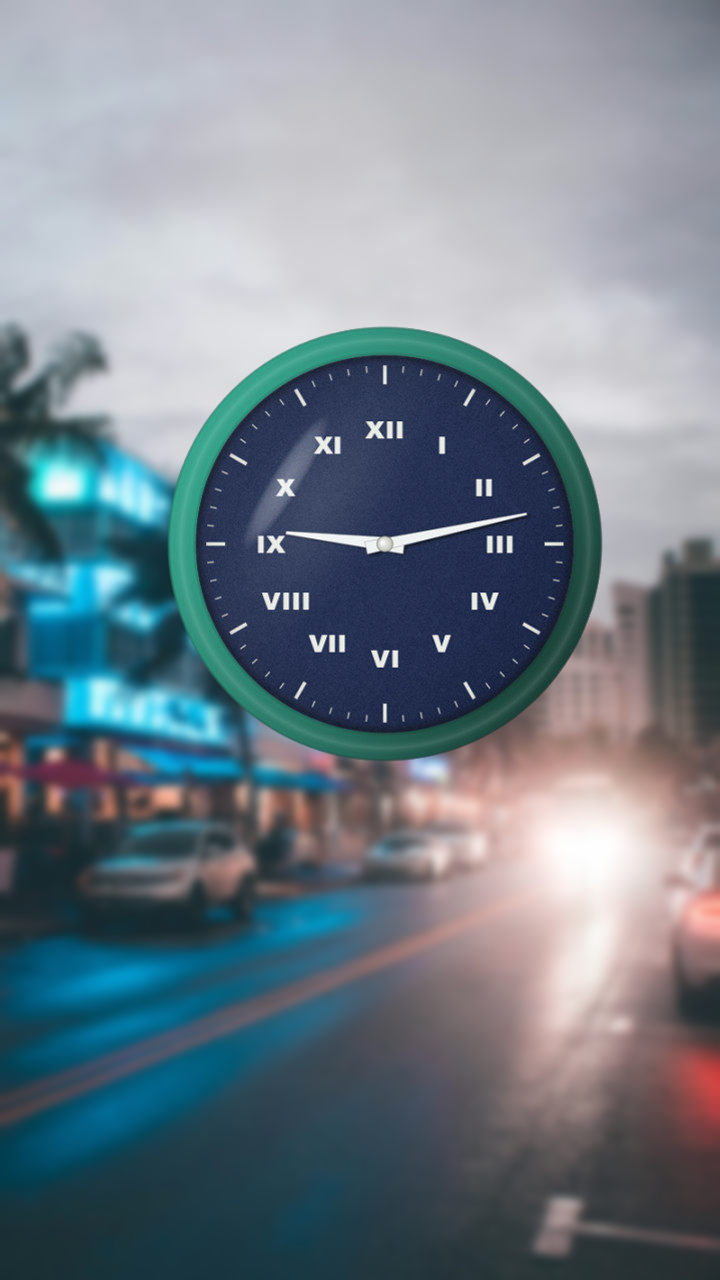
9:13
